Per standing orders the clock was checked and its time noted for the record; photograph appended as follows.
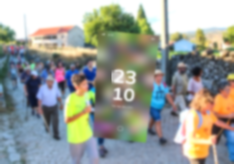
23:10
